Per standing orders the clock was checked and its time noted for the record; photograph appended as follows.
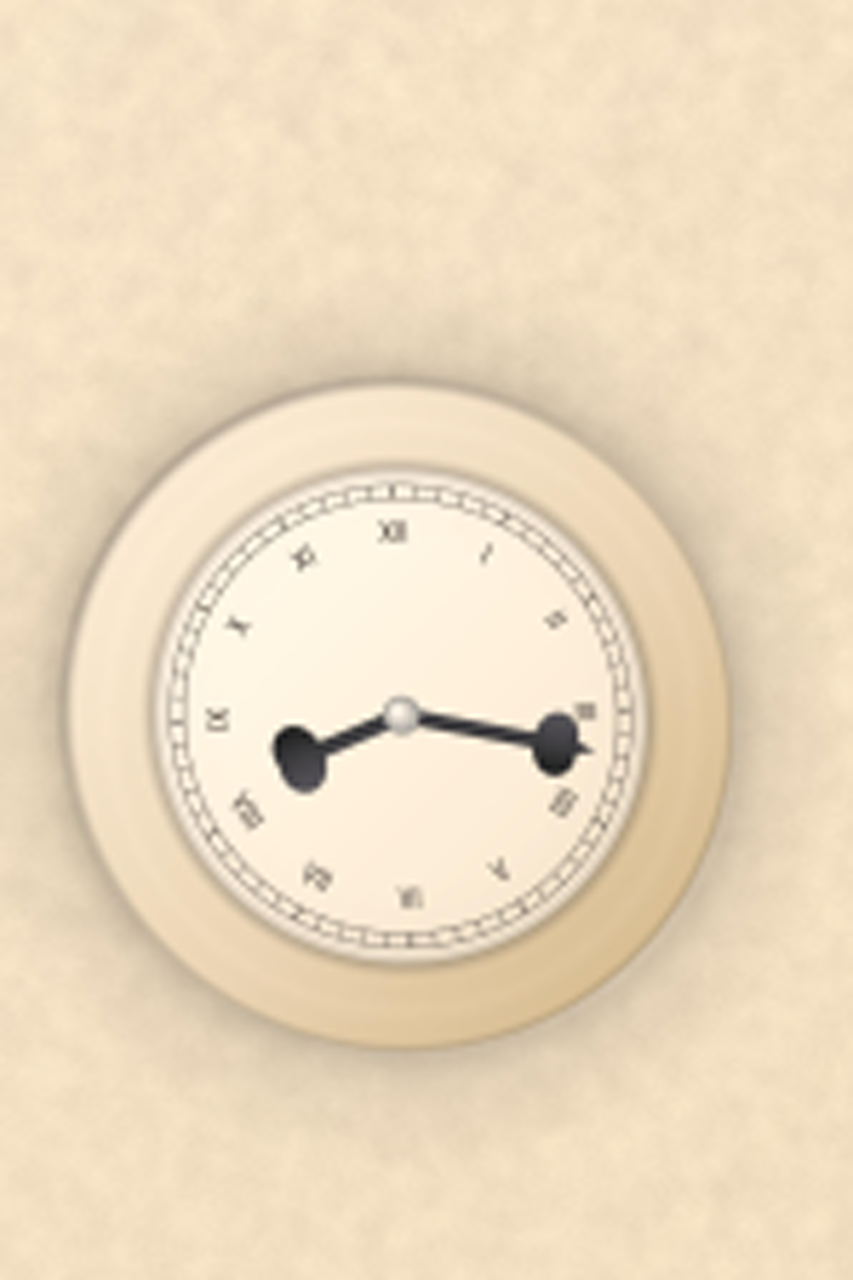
8:17
